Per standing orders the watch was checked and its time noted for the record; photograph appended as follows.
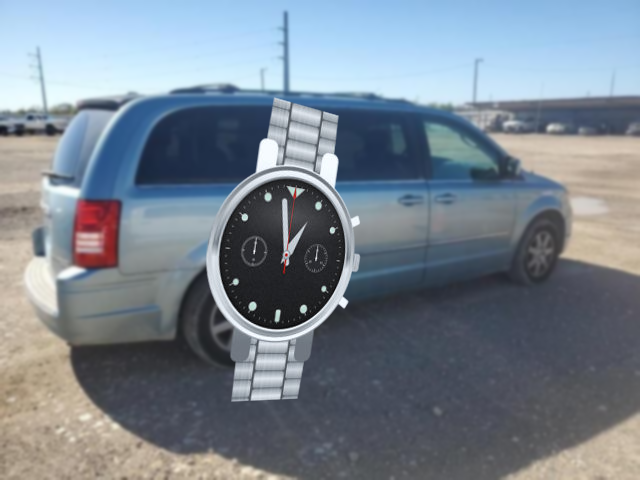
12:58
